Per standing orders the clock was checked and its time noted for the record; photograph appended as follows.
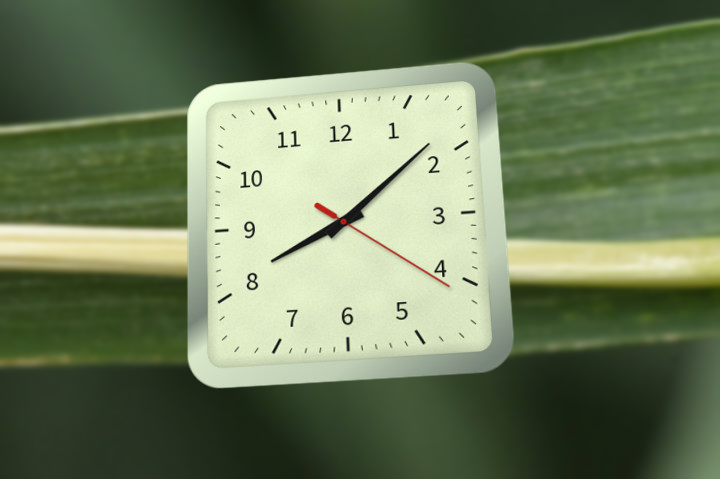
8:08:21
